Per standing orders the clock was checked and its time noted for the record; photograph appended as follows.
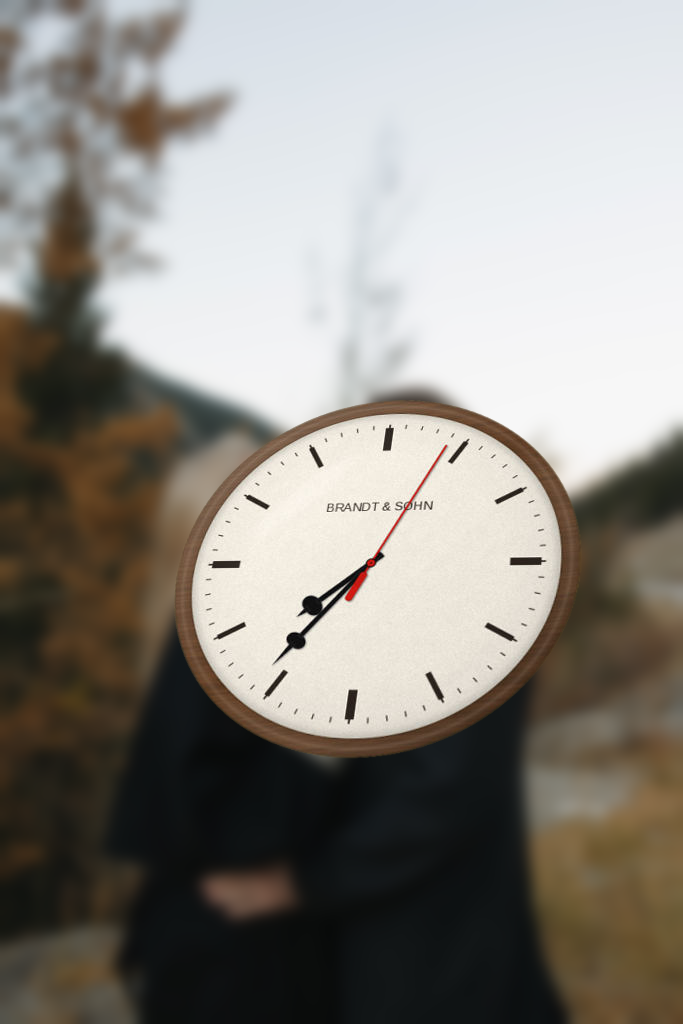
7:36:04
